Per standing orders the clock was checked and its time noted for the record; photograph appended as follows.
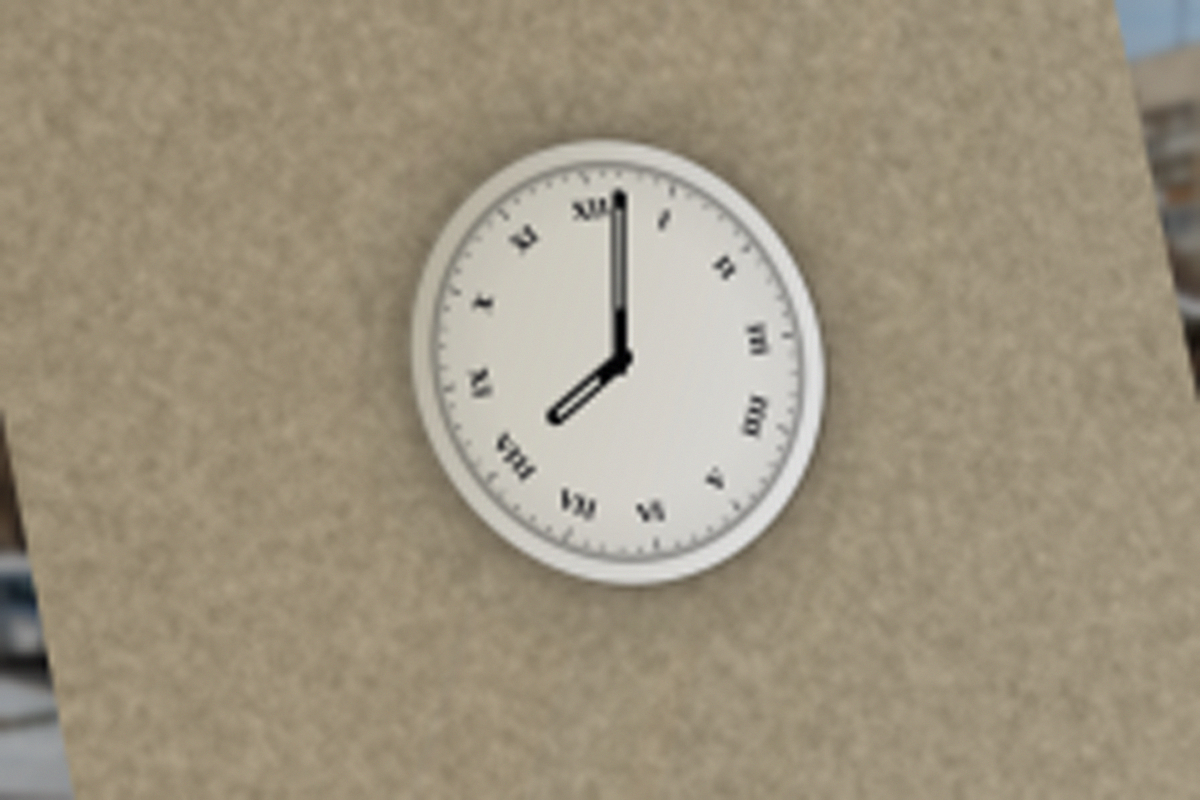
8:02
